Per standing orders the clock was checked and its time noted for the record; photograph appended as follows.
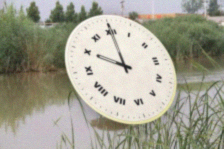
10:00
